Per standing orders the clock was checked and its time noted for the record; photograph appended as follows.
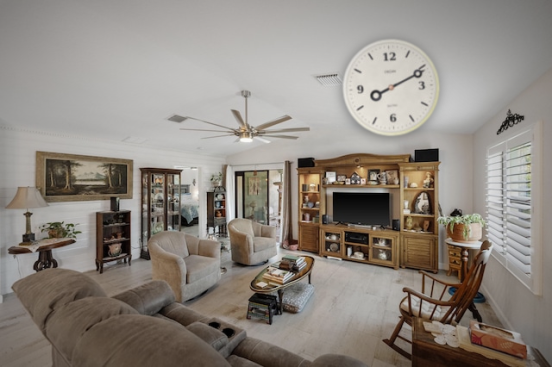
8:11
